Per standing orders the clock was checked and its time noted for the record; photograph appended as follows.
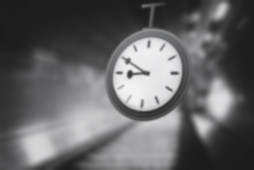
8:50
